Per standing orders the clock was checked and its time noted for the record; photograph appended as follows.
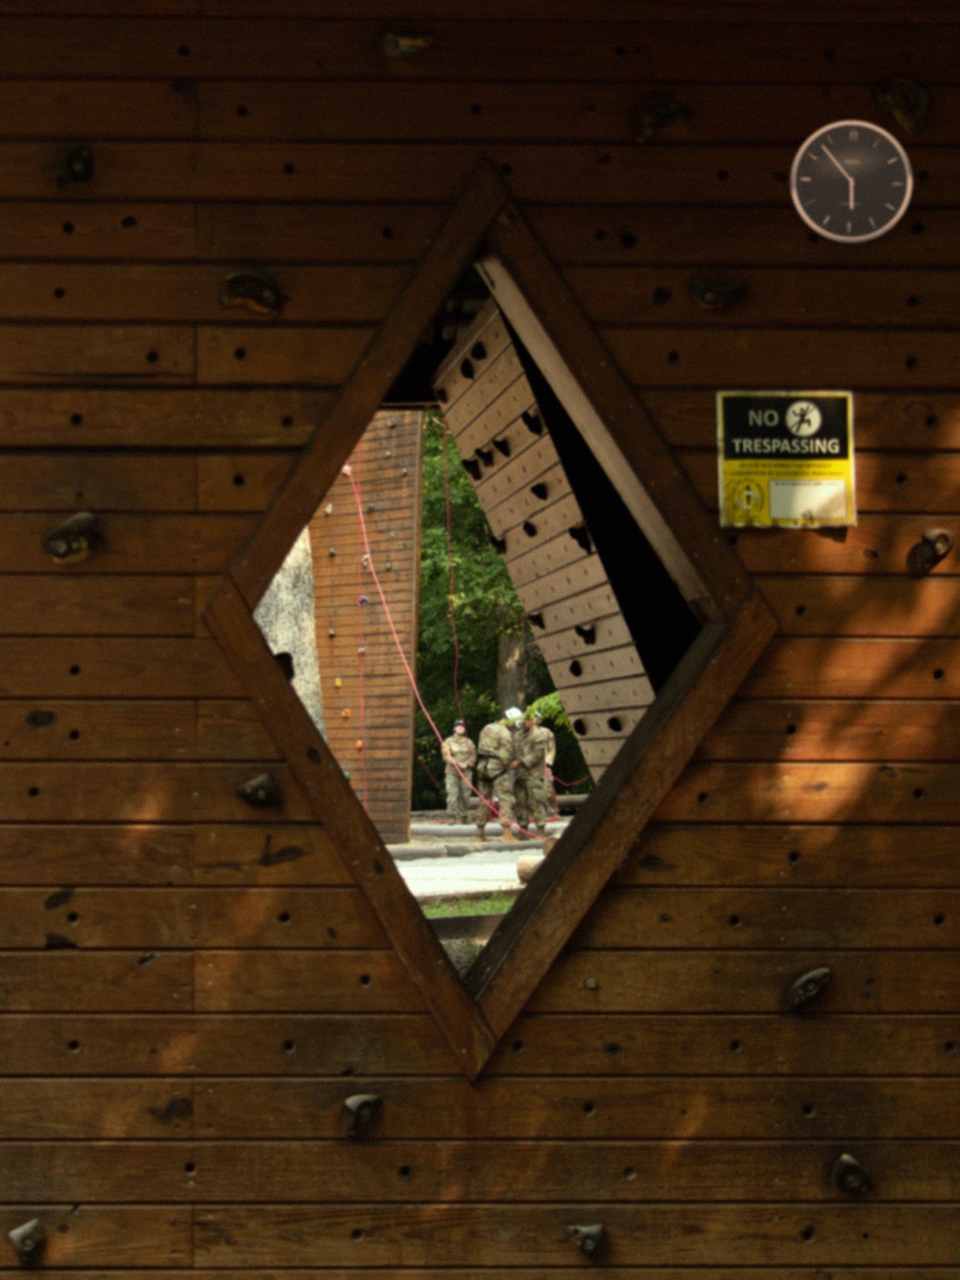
5:53
